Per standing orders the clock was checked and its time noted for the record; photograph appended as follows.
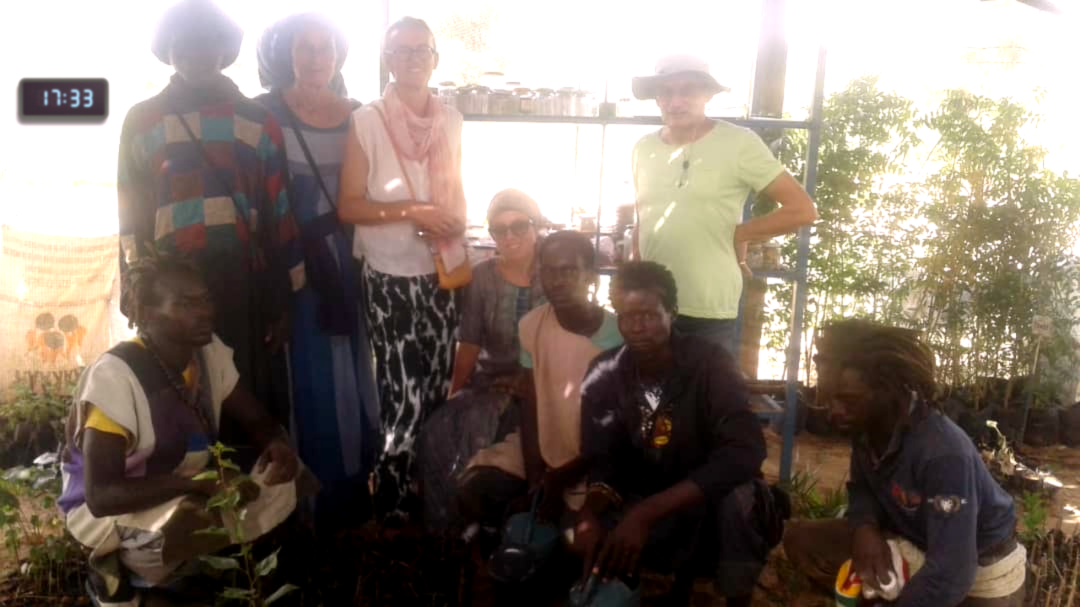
17:33
